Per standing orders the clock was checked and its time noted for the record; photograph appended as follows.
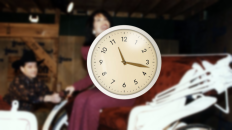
11:17
